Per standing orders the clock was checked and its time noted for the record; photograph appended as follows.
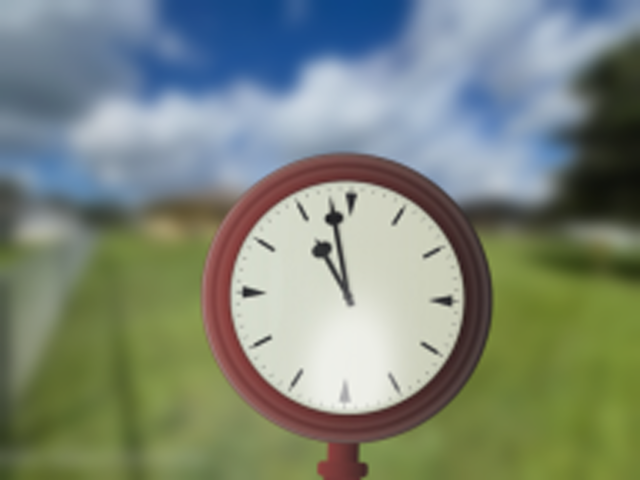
10:58
